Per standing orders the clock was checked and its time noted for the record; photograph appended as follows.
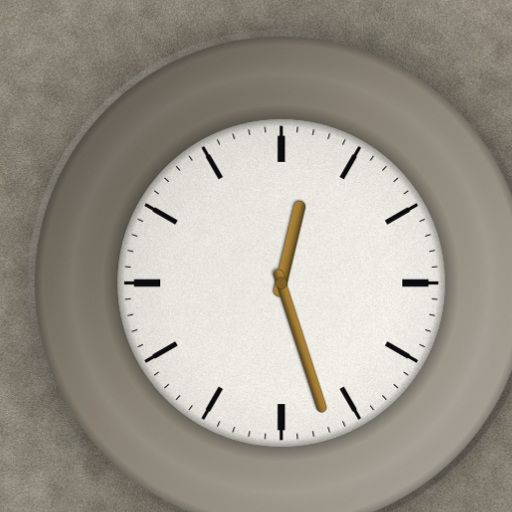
12:27
